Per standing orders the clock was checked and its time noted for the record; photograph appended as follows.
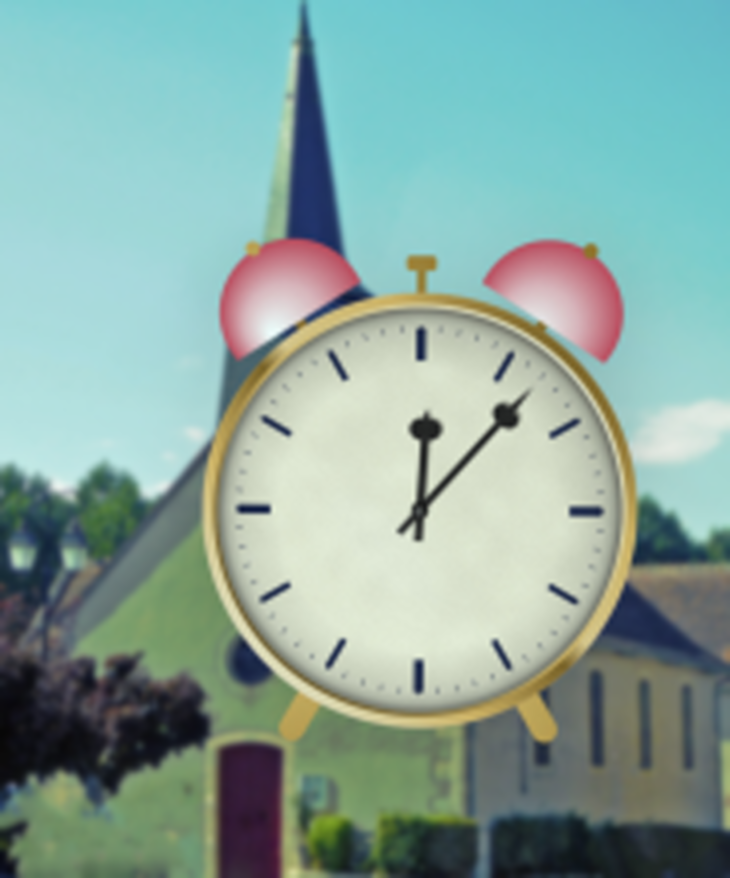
12:07
